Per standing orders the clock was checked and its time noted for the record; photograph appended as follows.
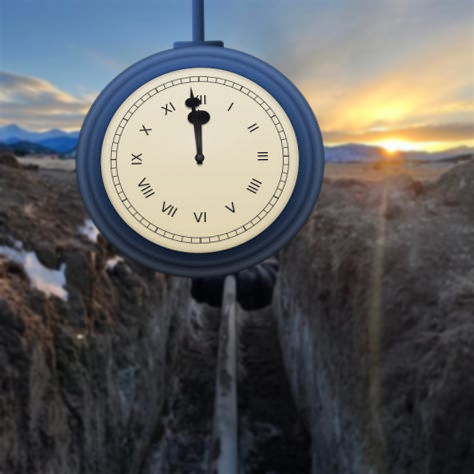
11:59
